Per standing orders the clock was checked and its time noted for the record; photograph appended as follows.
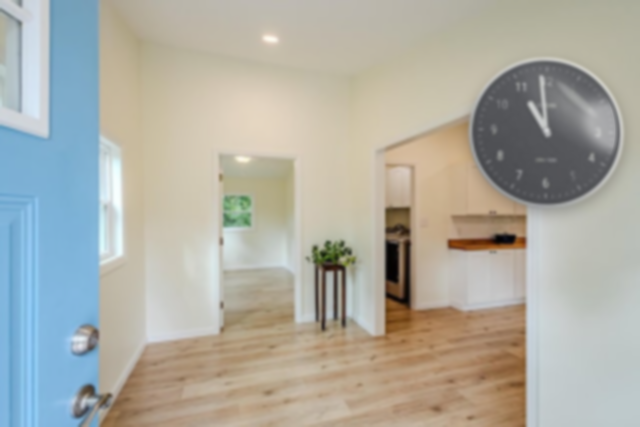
10:59
